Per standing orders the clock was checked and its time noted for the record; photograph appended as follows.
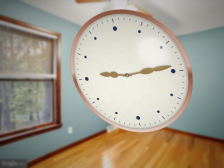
9:14
